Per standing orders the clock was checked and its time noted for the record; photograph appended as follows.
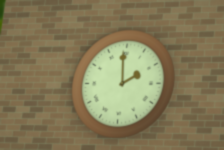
1:59
